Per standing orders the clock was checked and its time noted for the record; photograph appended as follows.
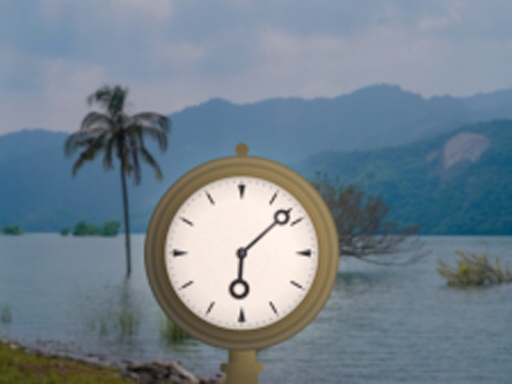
6:08
